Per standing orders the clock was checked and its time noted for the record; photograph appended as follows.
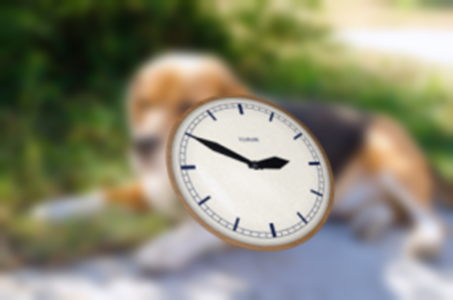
2:50
